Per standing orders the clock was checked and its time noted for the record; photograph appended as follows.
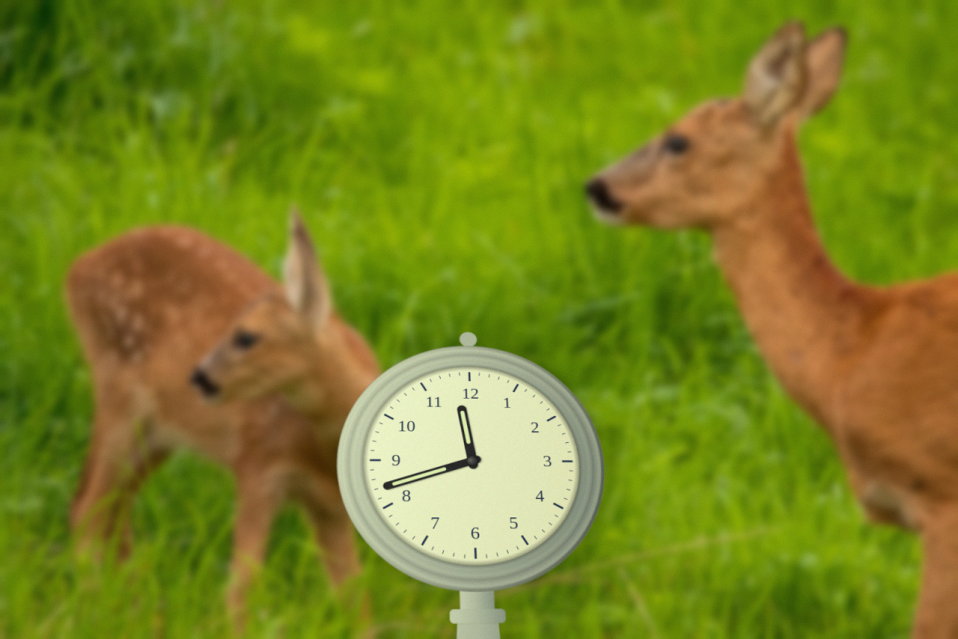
11:42
